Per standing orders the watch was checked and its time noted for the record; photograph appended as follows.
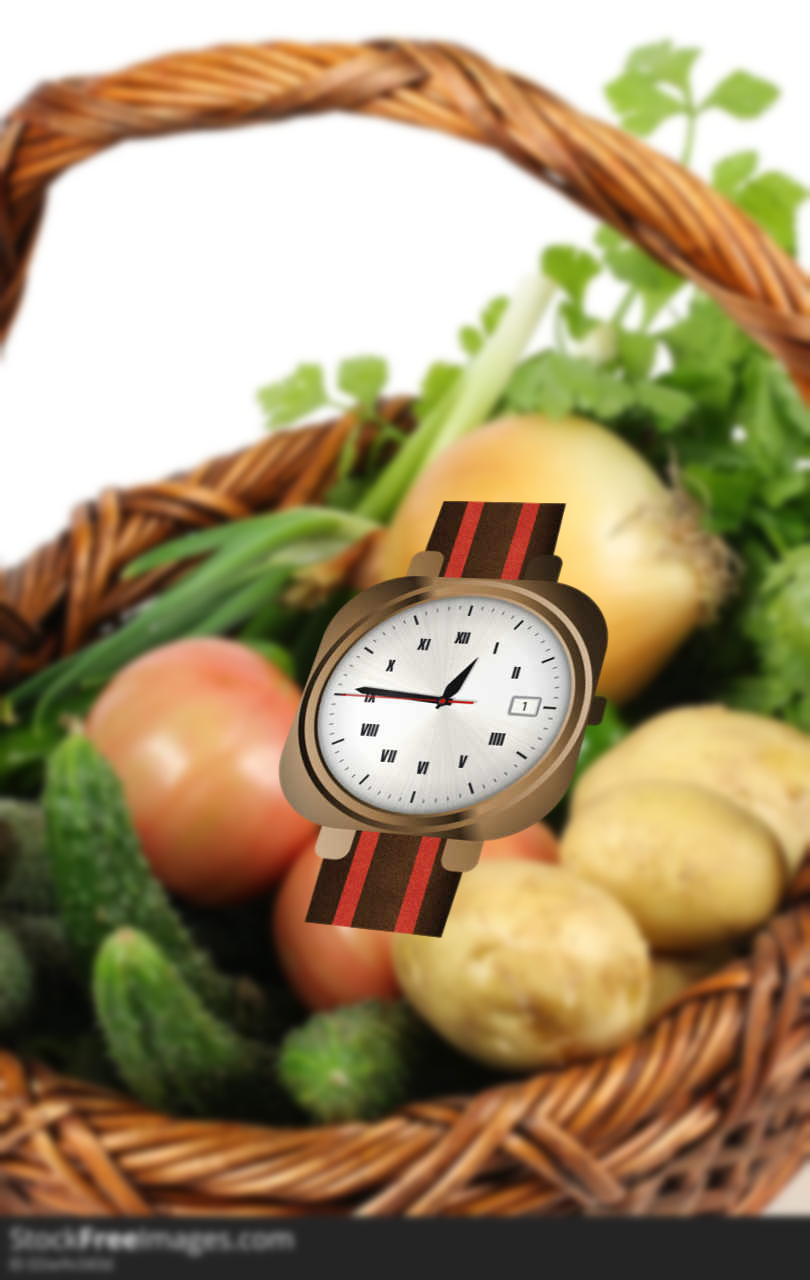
12:45:45
